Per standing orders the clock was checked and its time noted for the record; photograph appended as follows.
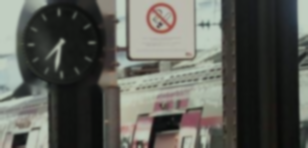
7:32
